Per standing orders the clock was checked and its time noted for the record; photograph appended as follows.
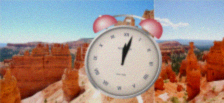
12:02
